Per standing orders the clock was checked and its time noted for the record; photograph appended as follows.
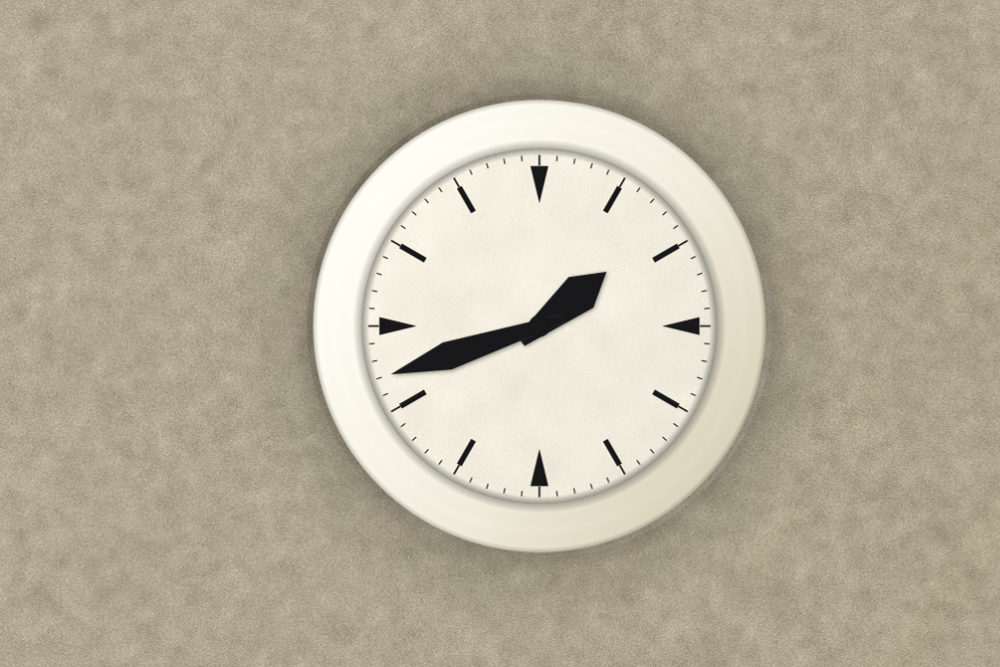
1:42
